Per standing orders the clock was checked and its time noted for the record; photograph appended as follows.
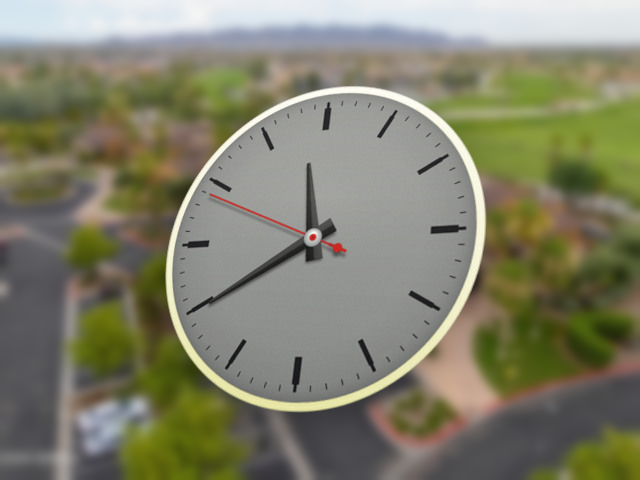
11:39:49
